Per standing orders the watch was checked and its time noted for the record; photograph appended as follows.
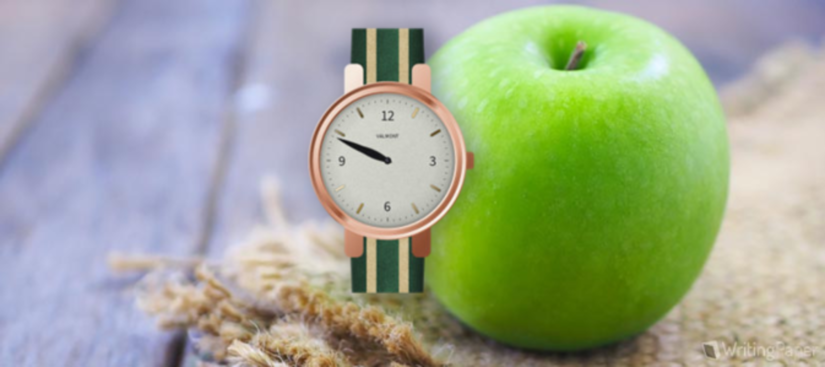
9:49
